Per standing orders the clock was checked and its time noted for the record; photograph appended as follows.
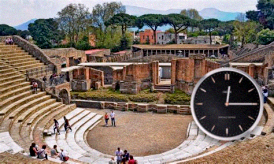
12:15
